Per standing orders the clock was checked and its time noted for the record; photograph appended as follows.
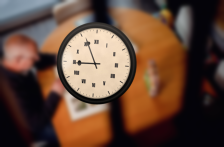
8:56
